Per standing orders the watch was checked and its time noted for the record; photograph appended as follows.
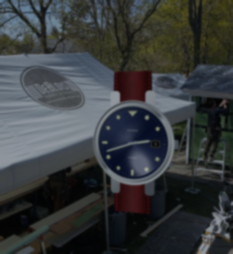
2:42
